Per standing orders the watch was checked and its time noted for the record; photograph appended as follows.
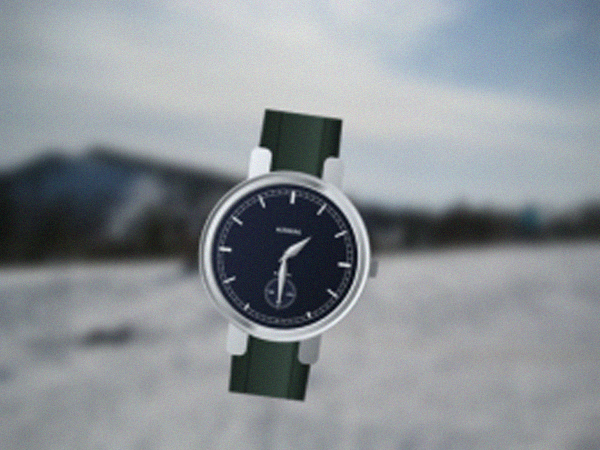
1:30
